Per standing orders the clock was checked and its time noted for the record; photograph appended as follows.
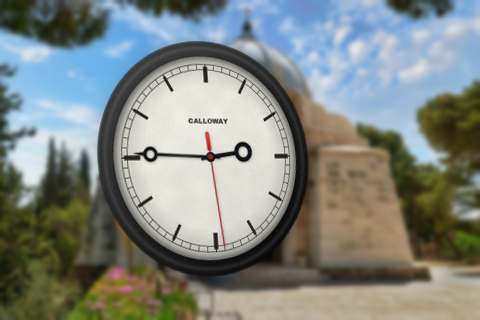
2:45:29
